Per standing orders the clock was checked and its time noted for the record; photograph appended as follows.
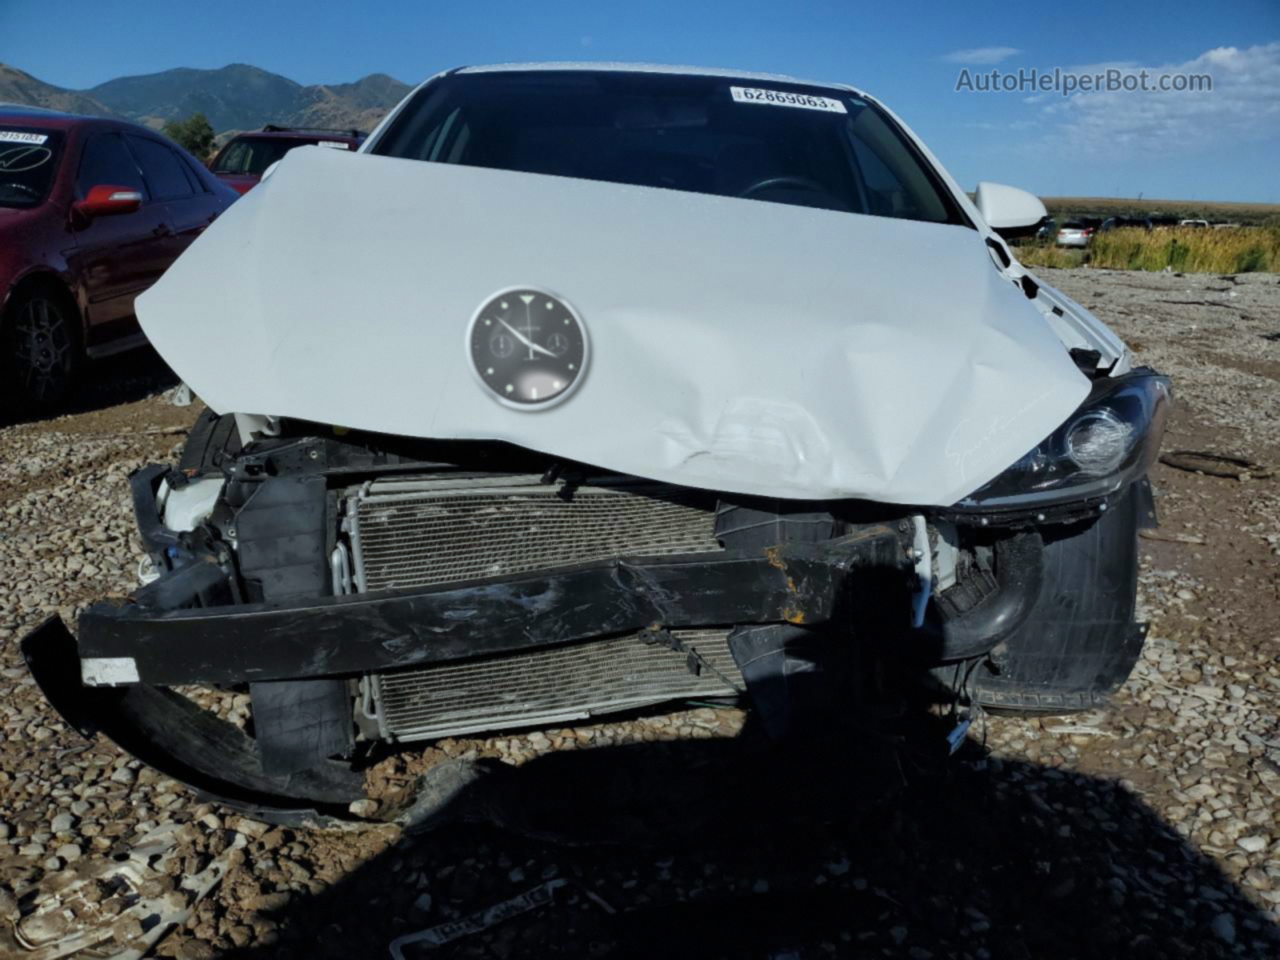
3:52
